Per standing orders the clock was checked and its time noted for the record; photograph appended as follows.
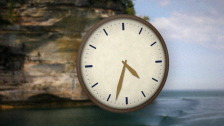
4:33
